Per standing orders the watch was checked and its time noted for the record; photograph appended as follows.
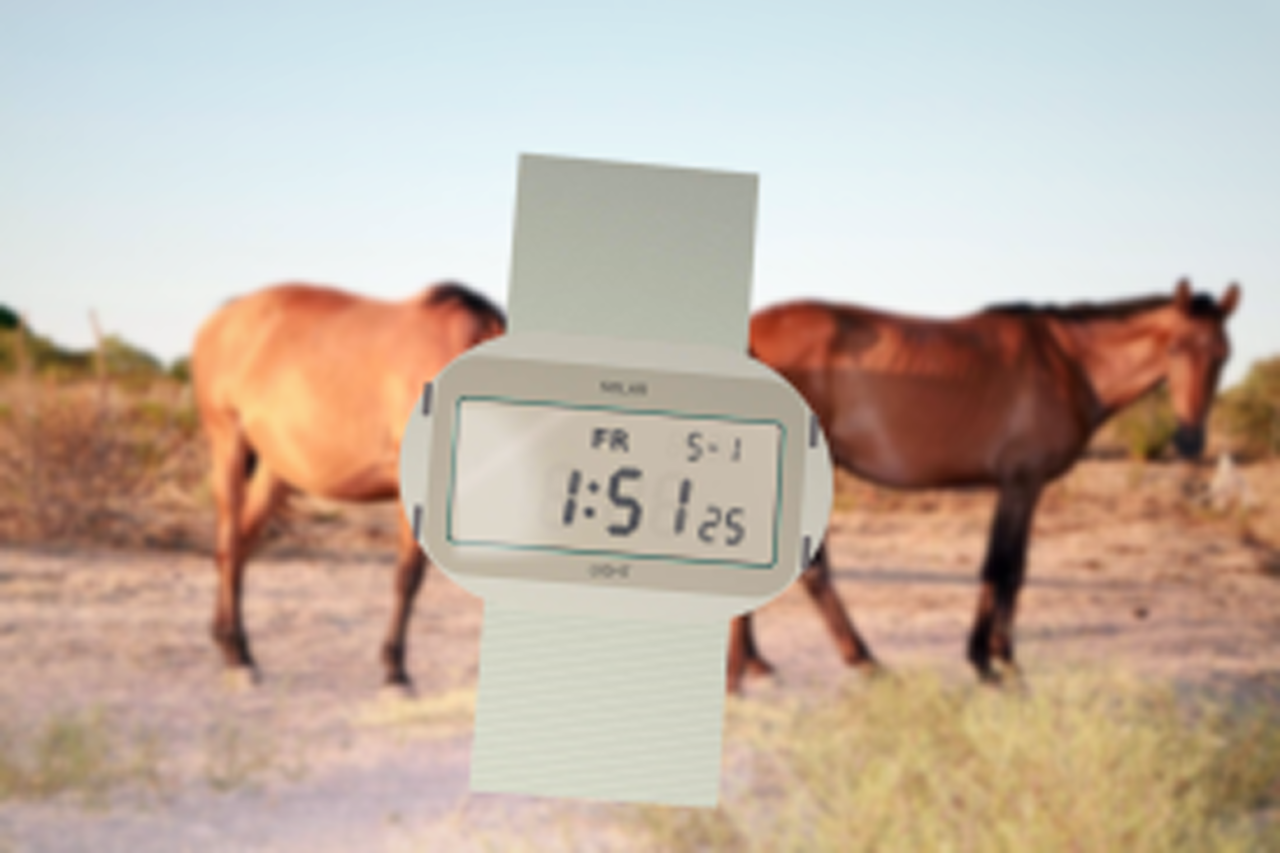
1:51:25
